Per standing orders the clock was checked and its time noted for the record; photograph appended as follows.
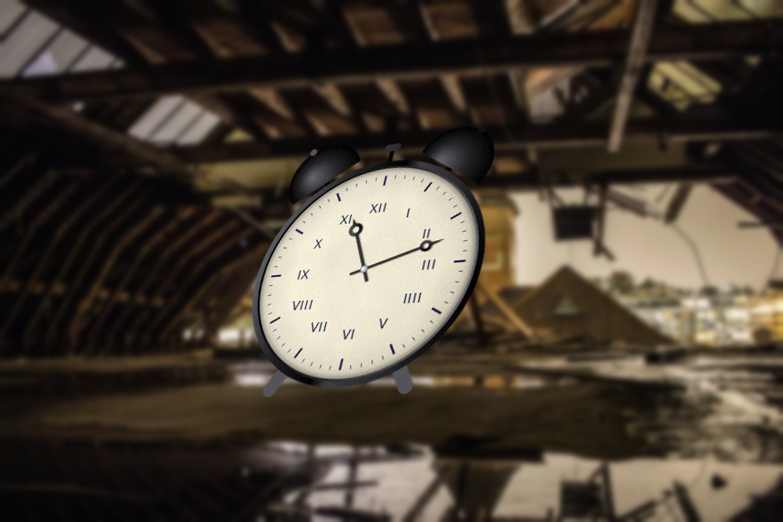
11:12
